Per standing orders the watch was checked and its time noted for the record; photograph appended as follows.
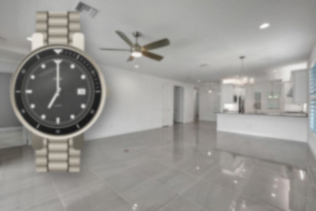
7:00
